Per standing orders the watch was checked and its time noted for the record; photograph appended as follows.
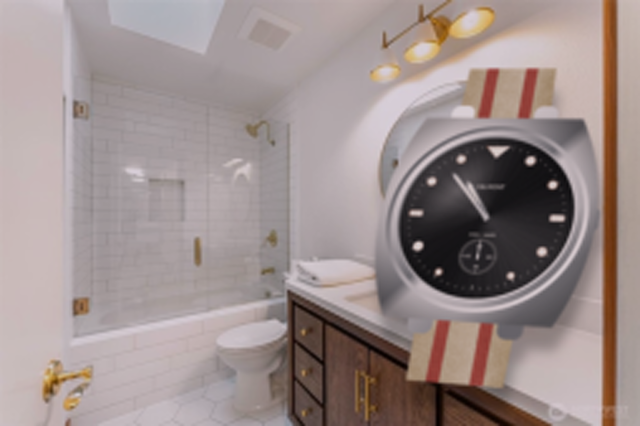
10:53
